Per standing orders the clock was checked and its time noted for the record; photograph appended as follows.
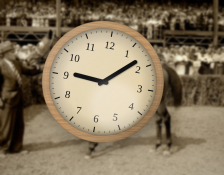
9:08
